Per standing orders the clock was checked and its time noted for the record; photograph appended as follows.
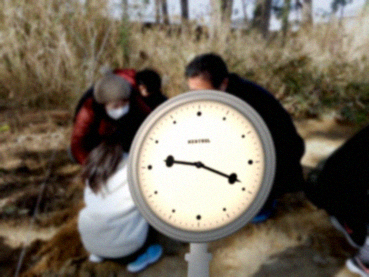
9:19
